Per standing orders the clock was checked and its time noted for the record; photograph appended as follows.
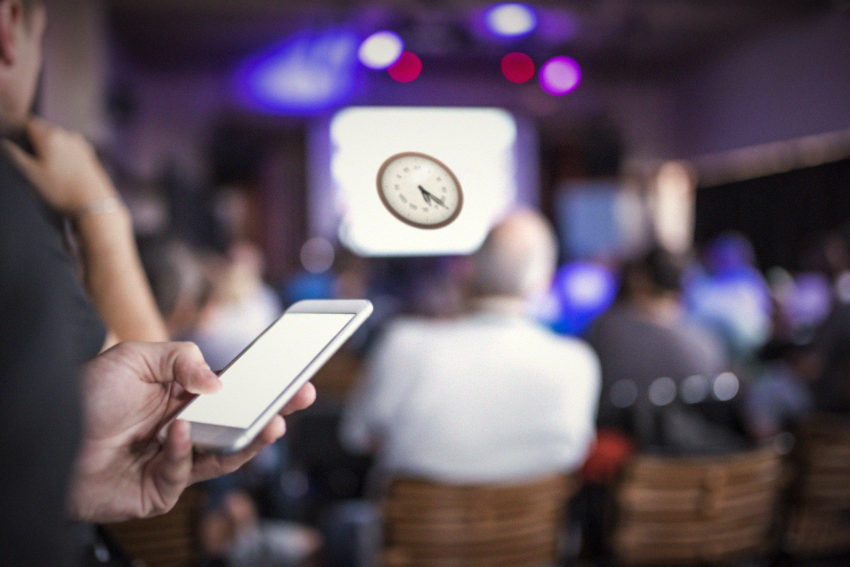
5:22
